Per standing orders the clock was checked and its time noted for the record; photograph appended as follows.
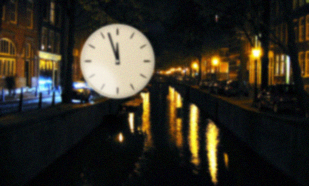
11:57
